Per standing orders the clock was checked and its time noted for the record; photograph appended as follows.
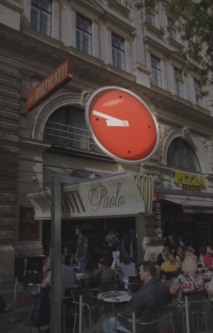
8:47
